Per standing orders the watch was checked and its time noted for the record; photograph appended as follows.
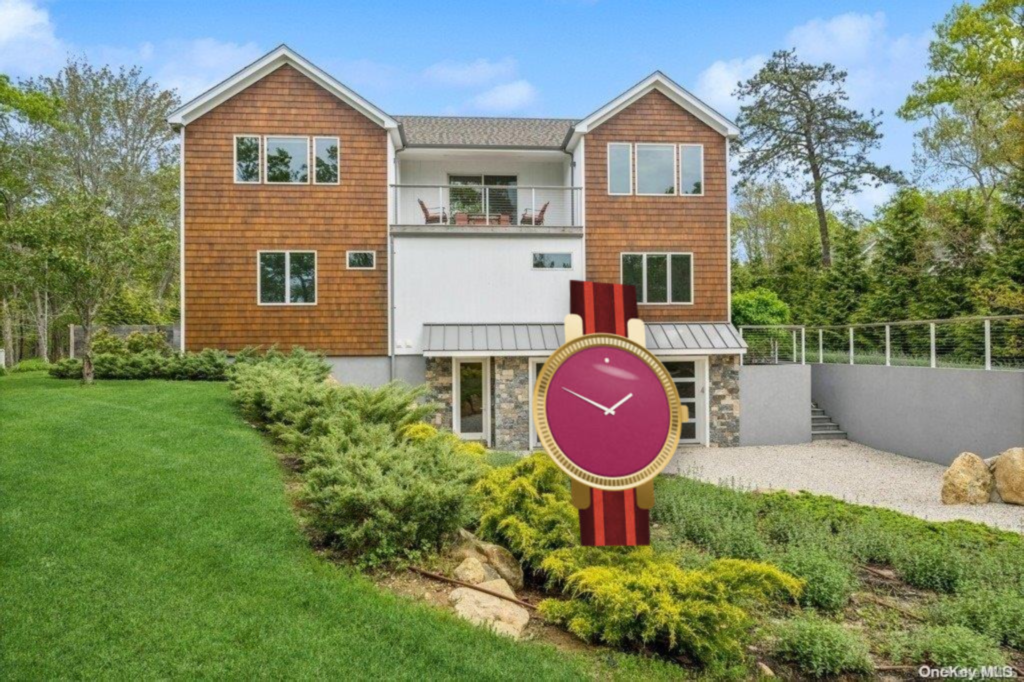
1:49
